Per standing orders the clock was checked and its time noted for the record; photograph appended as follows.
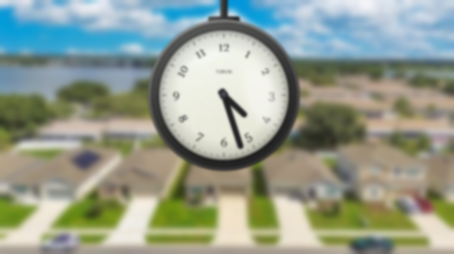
4:27
